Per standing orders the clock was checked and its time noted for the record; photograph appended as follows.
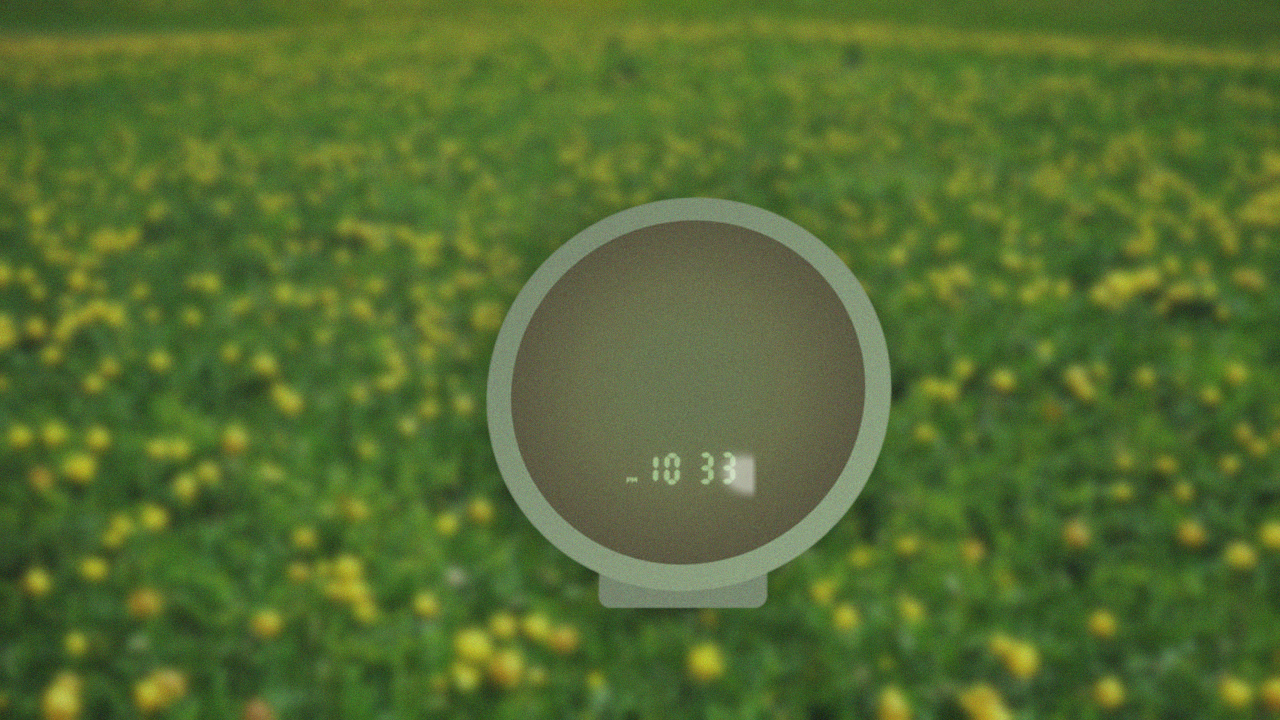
10:33
